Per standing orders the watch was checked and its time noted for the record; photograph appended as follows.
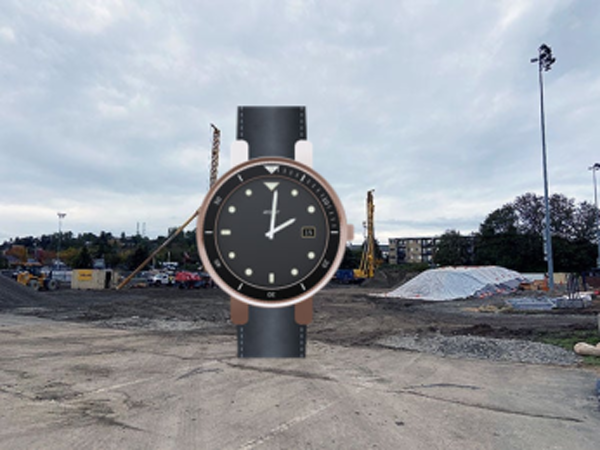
2:01
